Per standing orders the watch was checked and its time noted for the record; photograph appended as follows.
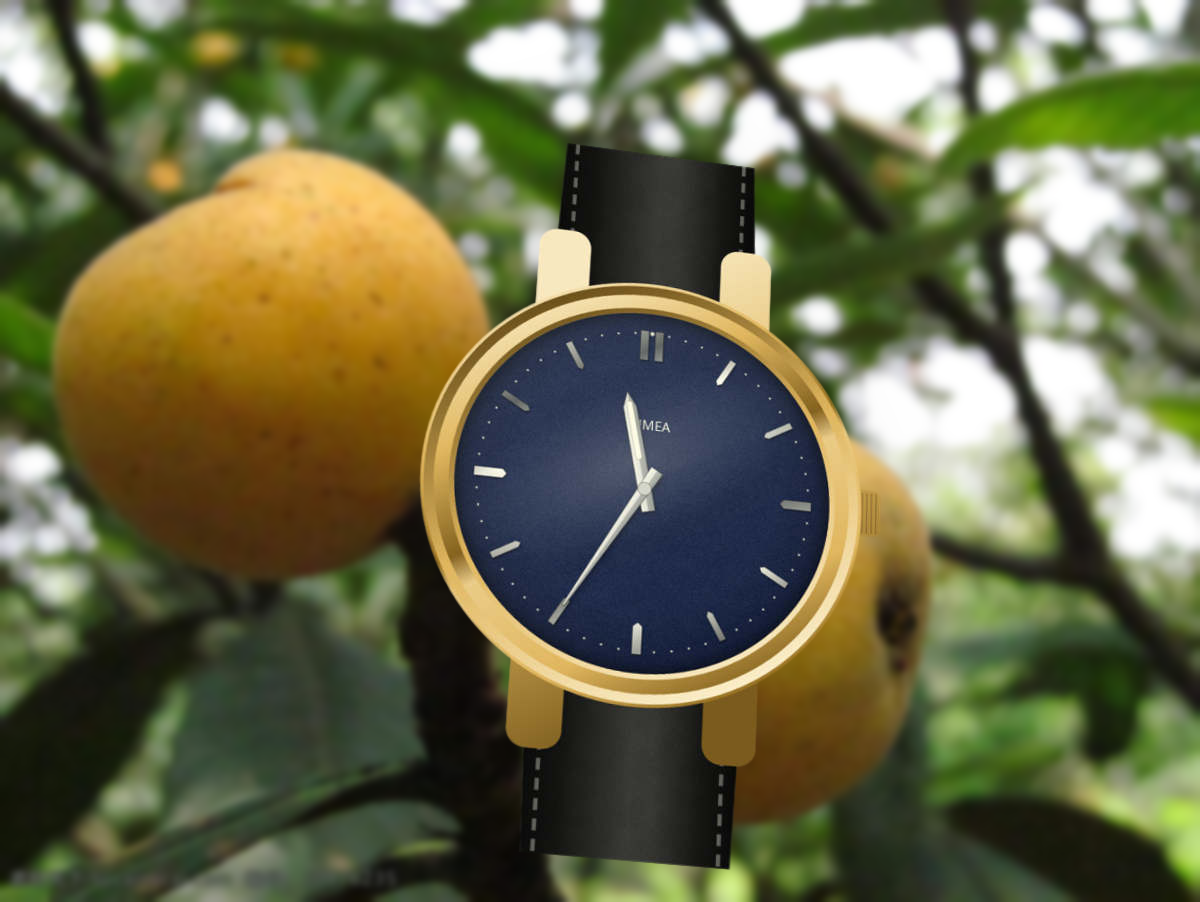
11:35
